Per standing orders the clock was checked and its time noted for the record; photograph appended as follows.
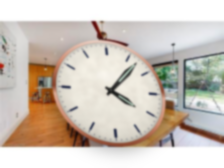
4:07
